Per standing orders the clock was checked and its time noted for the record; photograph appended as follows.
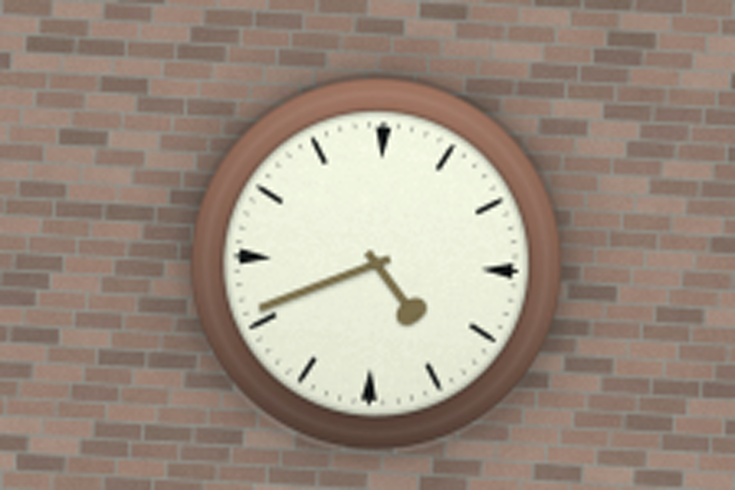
4:41
